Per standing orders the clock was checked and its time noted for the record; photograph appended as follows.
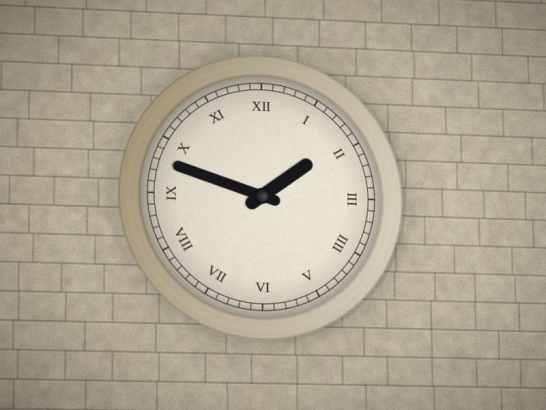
1:48
